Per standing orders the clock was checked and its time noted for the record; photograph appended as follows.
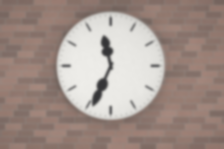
11:34
